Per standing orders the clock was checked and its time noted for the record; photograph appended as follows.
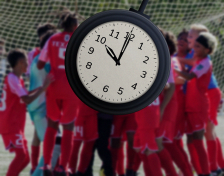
10:00
